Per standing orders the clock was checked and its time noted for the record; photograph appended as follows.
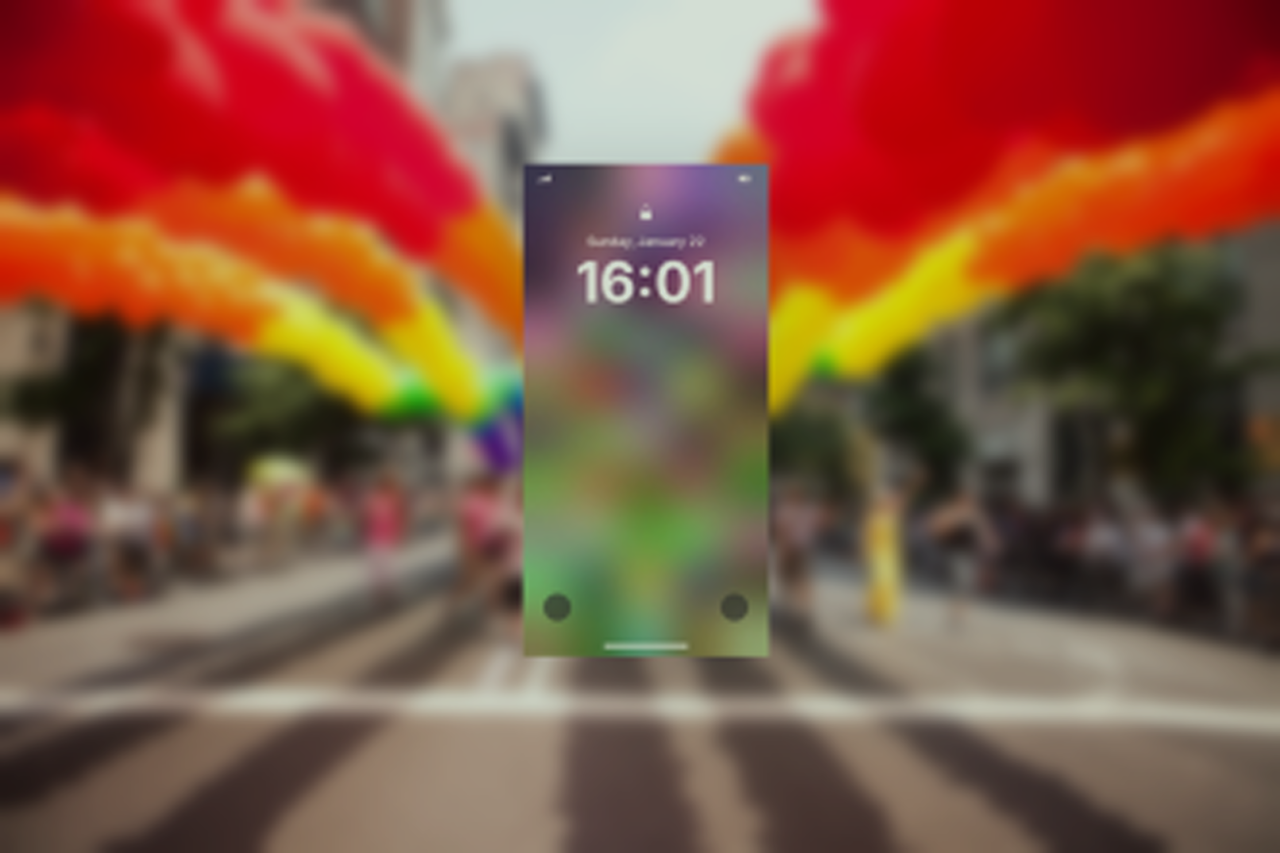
16:01
